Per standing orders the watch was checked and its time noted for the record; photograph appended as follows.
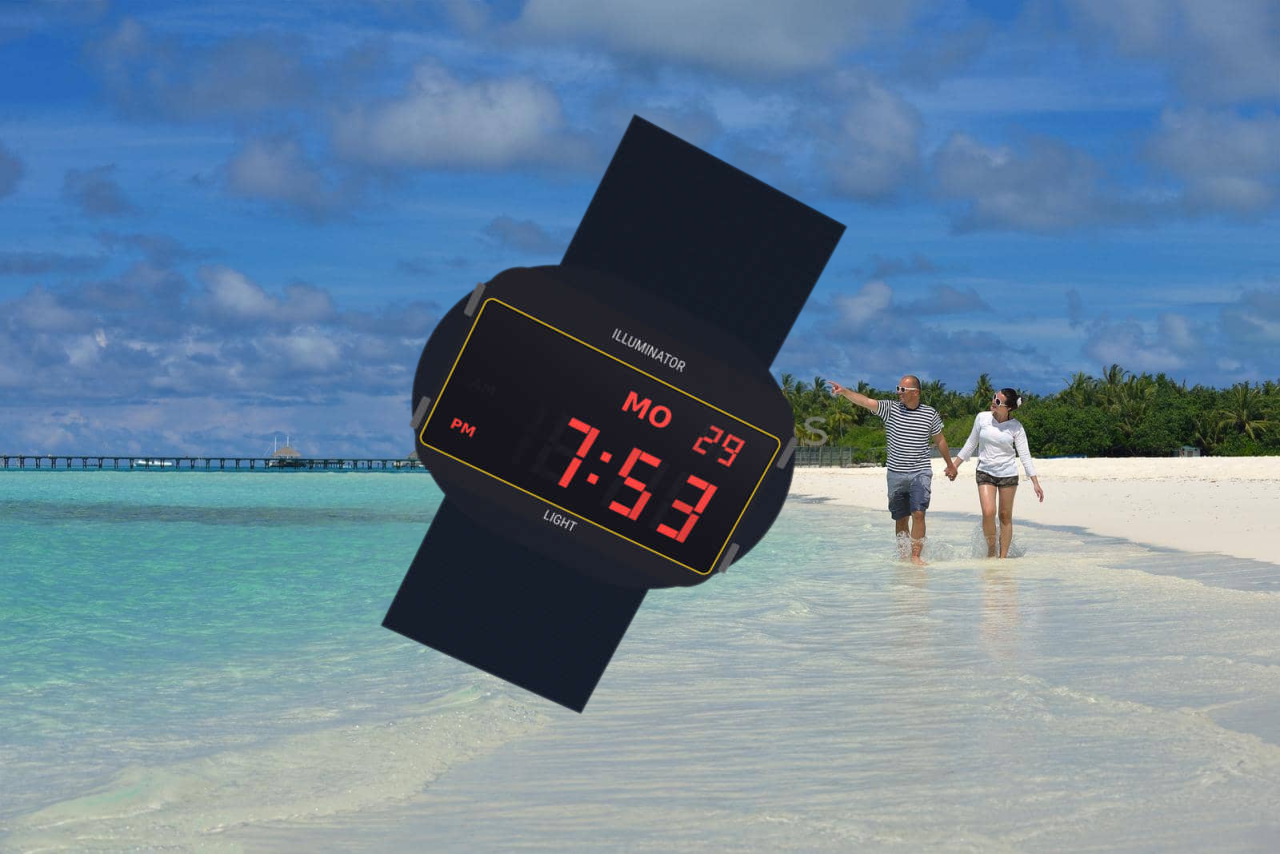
7:53
